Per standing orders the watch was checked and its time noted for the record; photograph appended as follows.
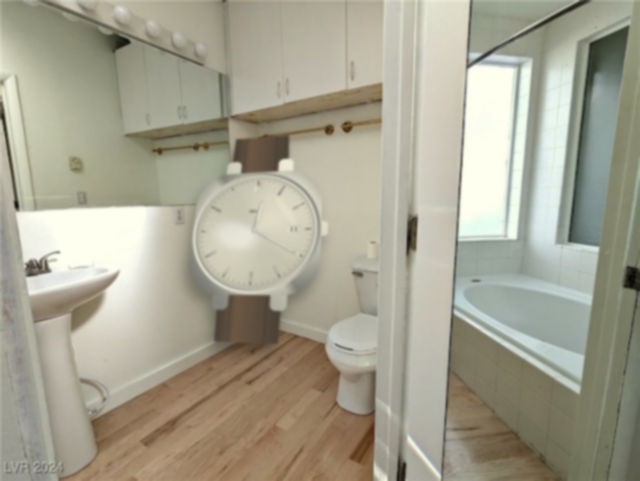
12:20
